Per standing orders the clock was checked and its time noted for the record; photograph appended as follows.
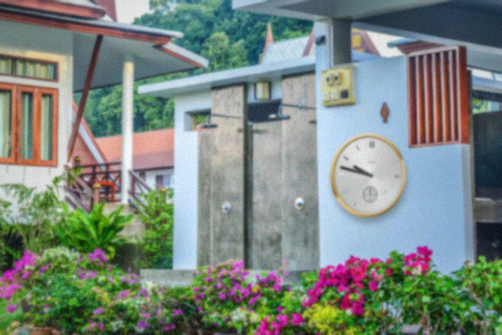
9:47
